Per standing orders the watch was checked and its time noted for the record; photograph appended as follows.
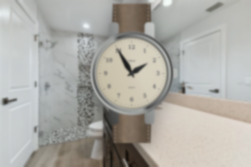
1:55
